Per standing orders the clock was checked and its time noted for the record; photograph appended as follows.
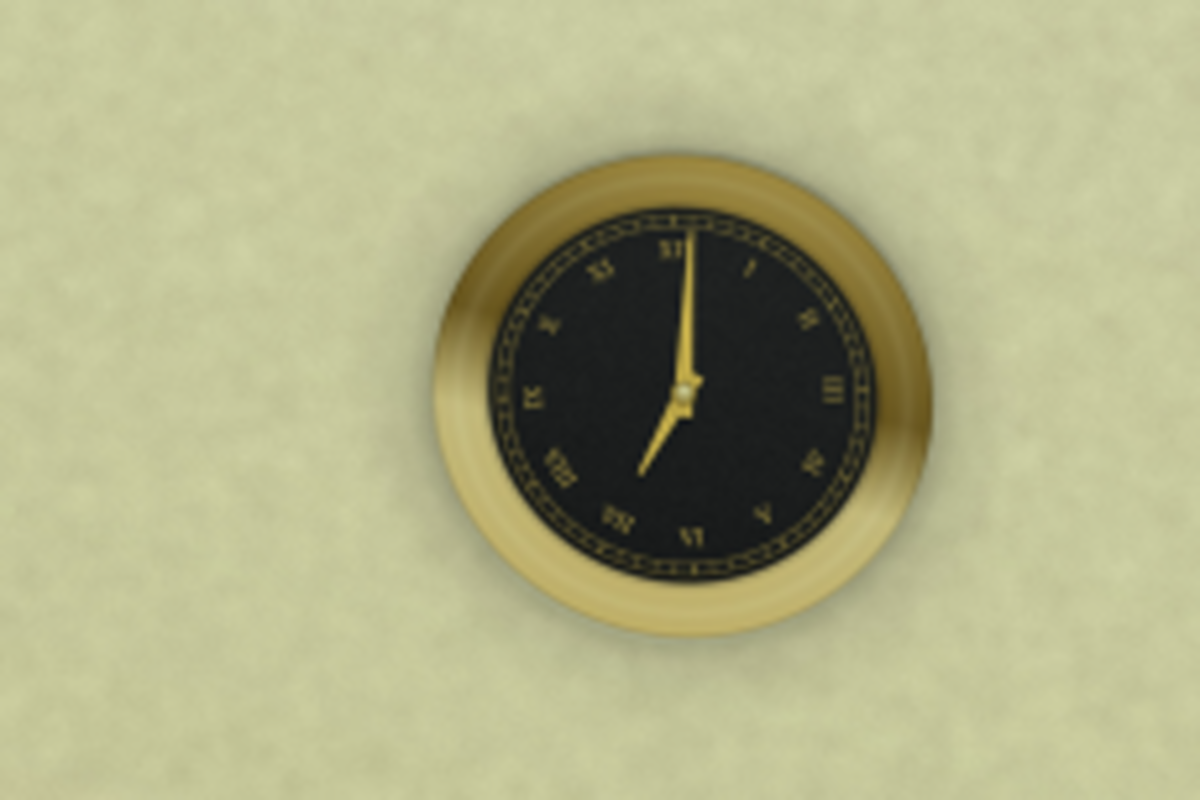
7:01
